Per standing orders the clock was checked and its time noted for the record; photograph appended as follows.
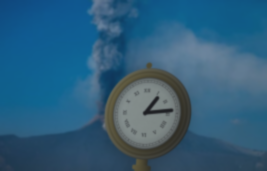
1:14
